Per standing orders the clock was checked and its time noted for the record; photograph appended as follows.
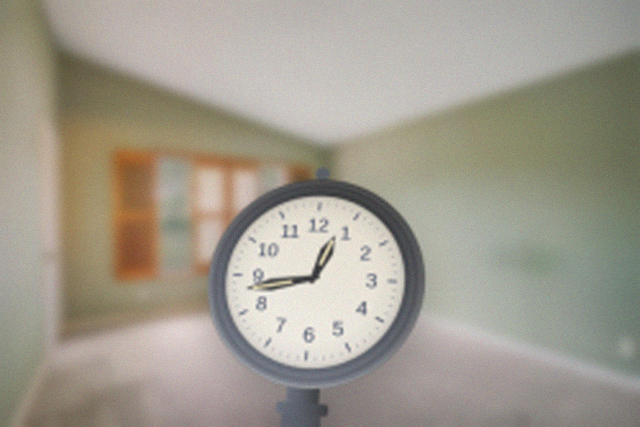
12:43
